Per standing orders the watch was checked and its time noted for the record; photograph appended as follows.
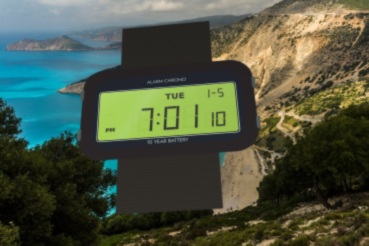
7:01:10
